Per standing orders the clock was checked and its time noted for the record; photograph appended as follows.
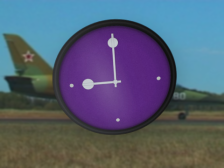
9:00
